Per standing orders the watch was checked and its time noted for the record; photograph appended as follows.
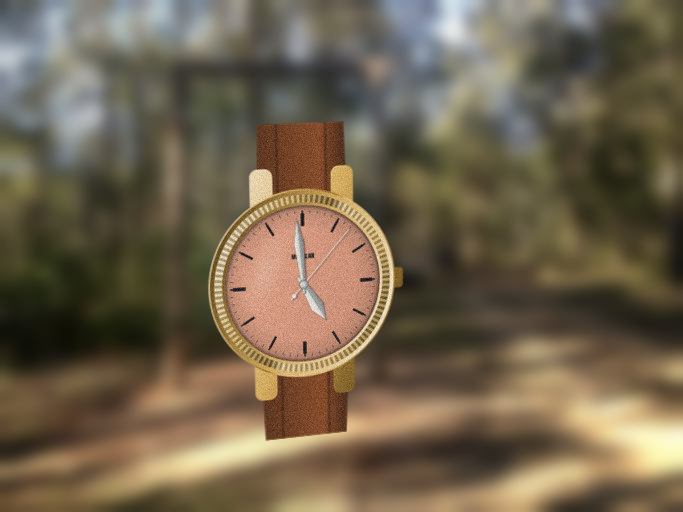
4:59:07
